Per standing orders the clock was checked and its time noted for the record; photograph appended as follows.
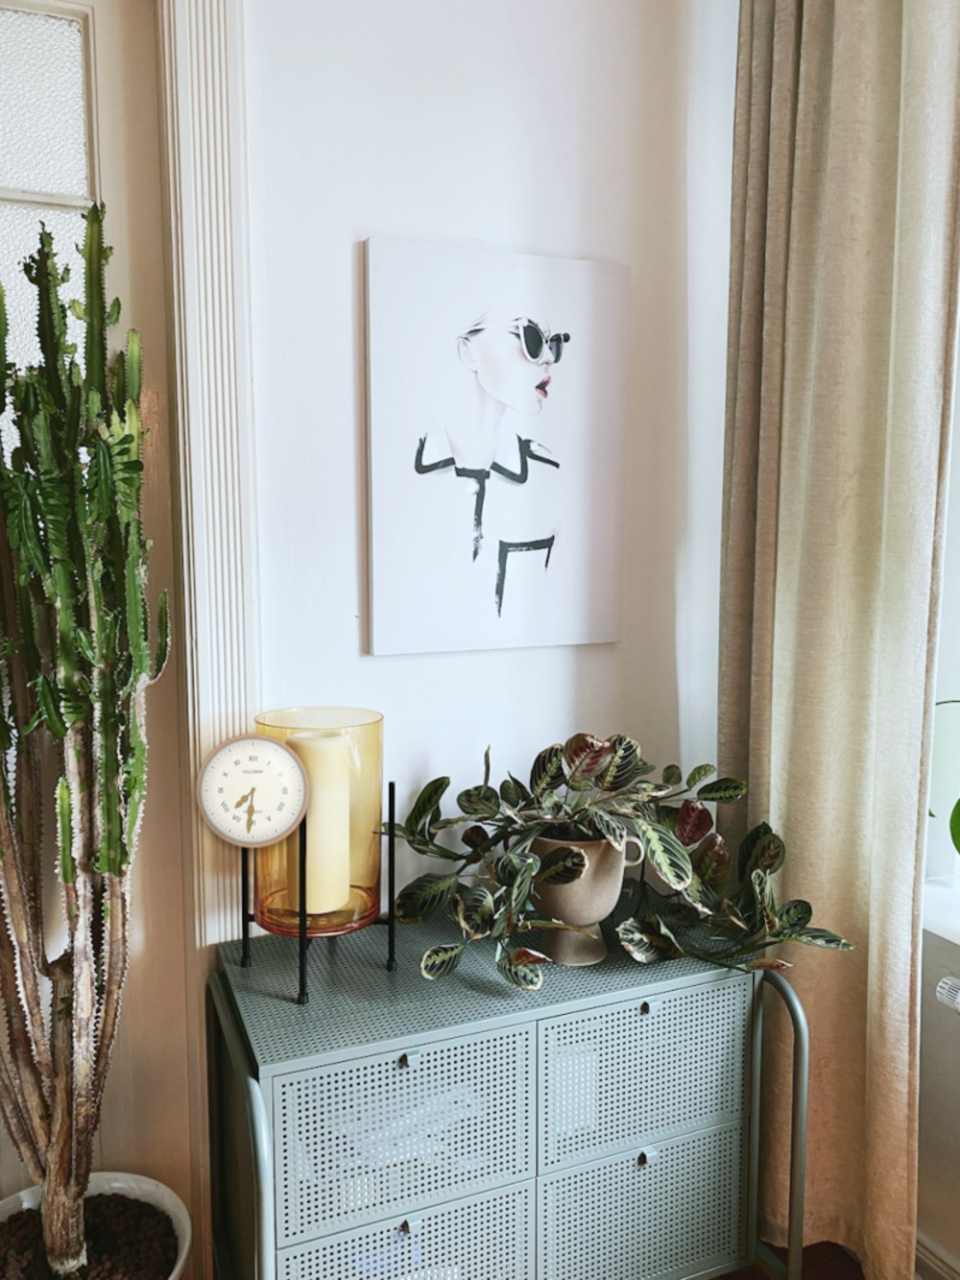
7:31
